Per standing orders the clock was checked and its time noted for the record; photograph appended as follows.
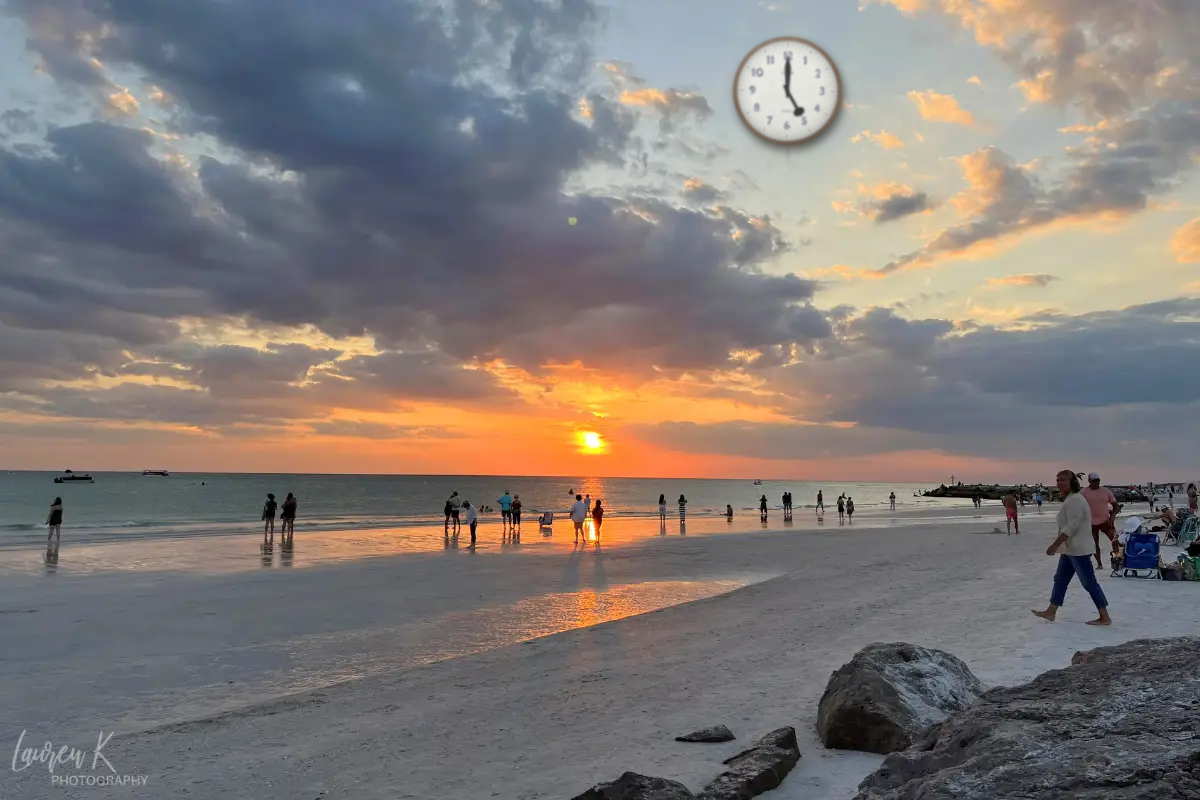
5:00
